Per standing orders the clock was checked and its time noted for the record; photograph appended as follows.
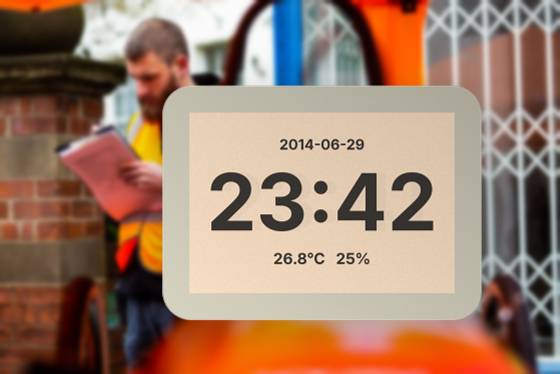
23:42
